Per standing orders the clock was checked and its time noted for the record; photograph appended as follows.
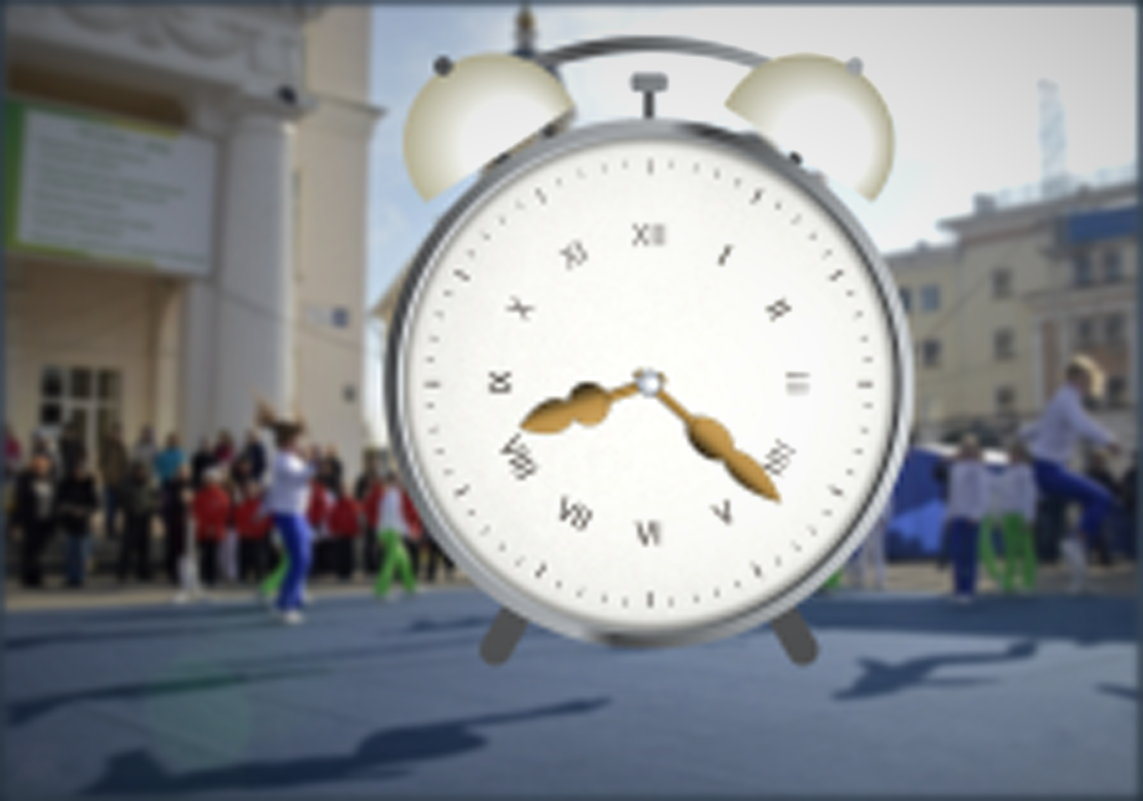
8:22
